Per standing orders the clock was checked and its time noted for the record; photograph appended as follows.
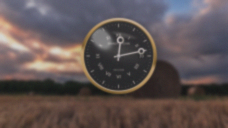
12:13
